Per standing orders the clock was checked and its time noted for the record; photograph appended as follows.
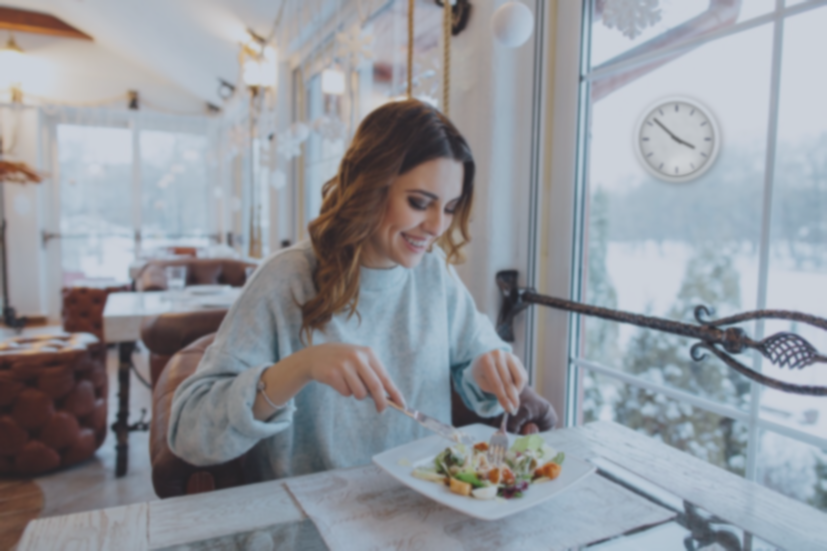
3:52
